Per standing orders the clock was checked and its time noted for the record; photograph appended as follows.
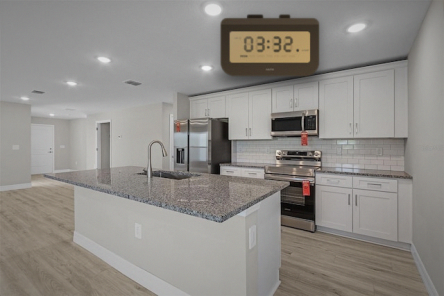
3:32
